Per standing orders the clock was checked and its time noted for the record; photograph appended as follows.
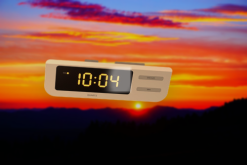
10:04
